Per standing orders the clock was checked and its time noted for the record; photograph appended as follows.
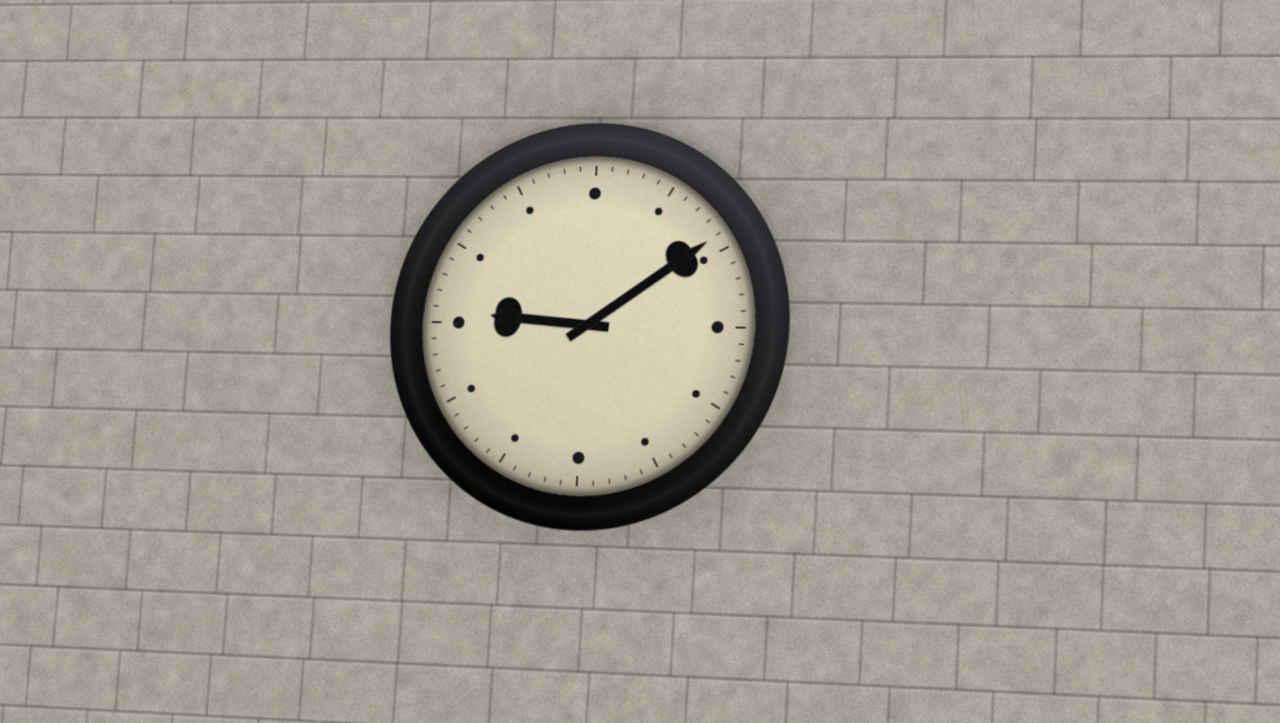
9:09
